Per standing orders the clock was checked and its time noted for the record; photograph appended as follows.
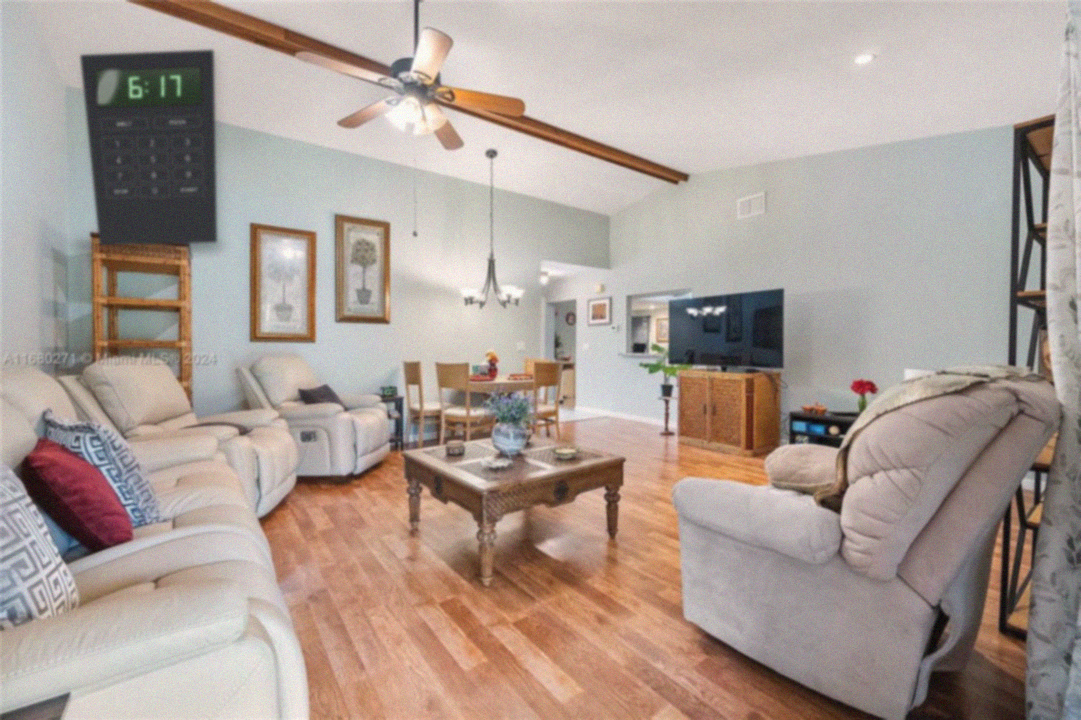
6:17
